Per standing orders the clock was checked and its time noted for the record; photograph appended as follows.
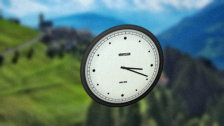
3:19
